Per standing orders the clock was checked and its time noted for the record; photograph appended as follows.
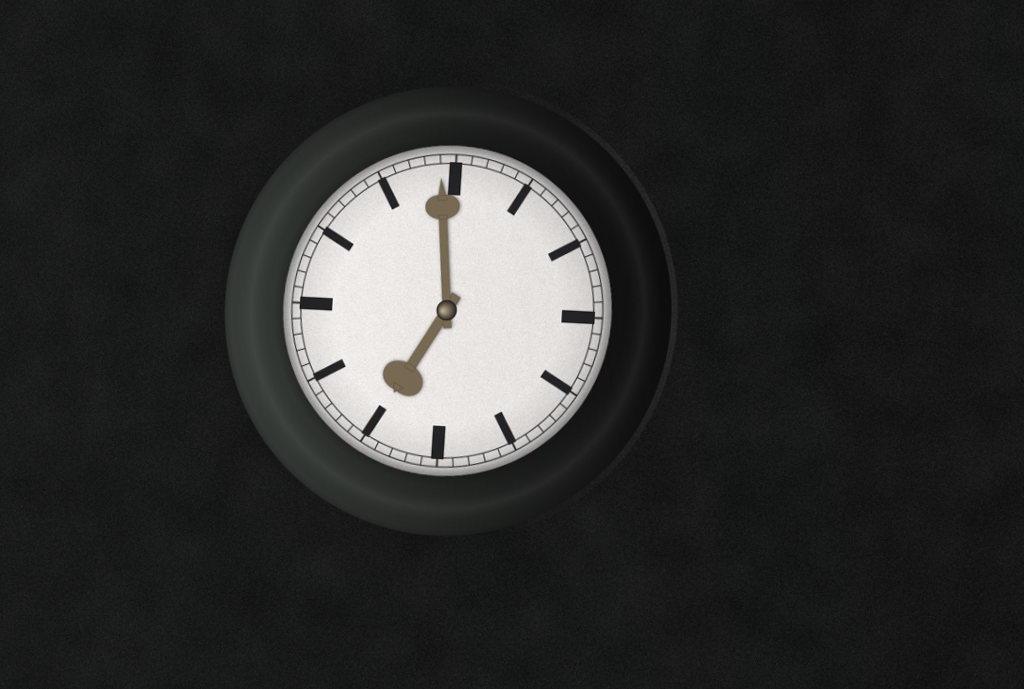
6:59
